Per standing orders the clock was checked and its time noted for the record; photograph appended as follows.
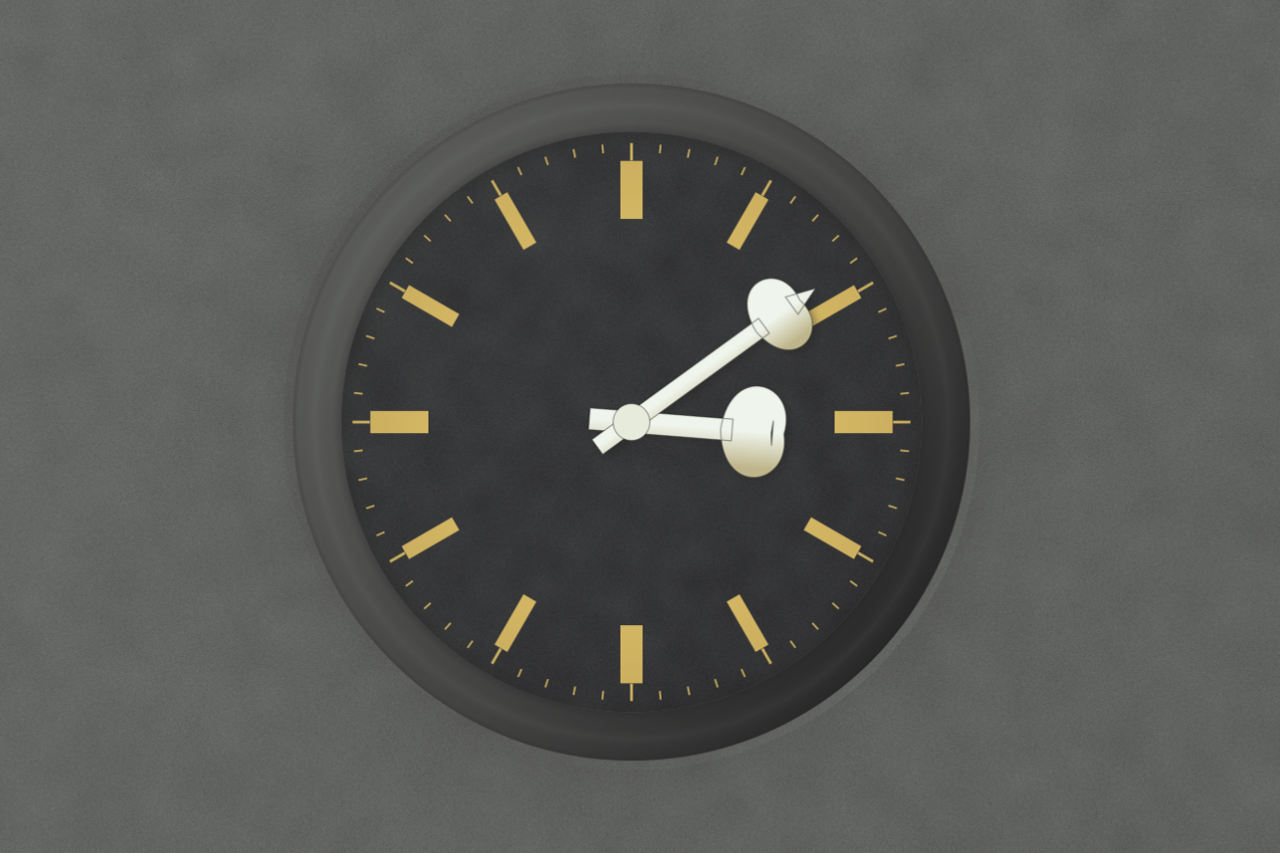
3:09
